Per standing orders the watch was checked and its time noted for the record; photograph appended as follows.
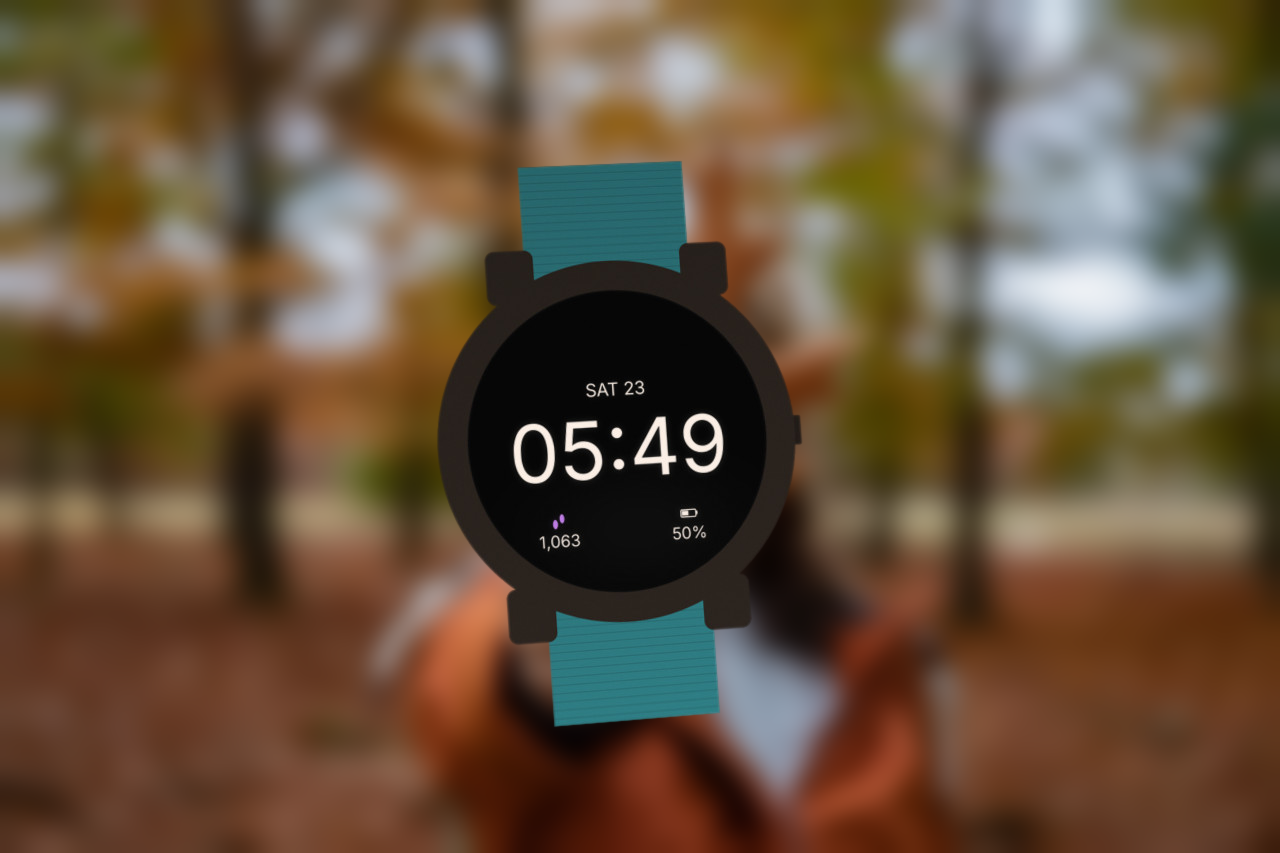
5:49
